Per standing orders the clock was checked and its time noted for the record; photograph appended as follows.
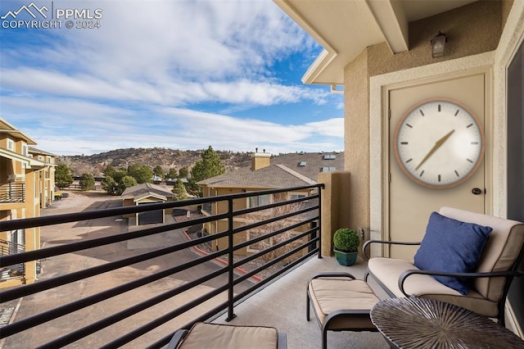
1:37
